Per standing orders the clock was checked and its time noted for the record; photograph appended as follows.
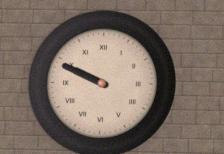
9:49
